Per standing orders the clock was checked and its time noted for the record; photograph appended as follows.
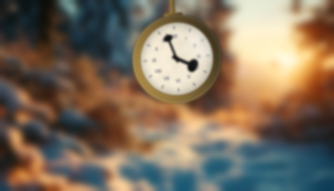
3:57
